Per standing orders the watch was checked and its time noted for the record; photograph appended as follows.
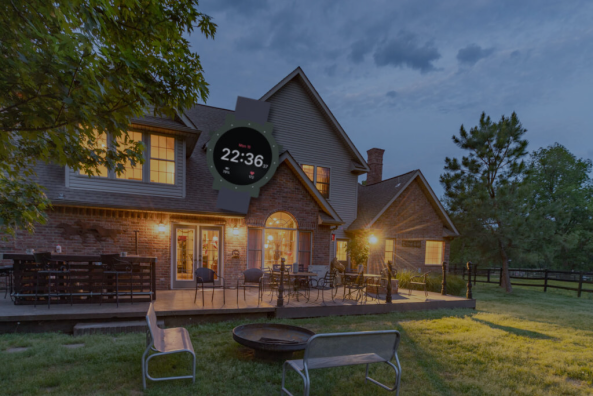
22:36
